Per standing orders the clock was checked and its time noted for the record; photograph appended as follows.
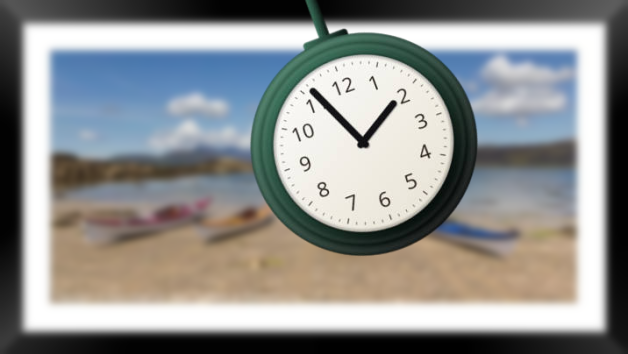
1:56
